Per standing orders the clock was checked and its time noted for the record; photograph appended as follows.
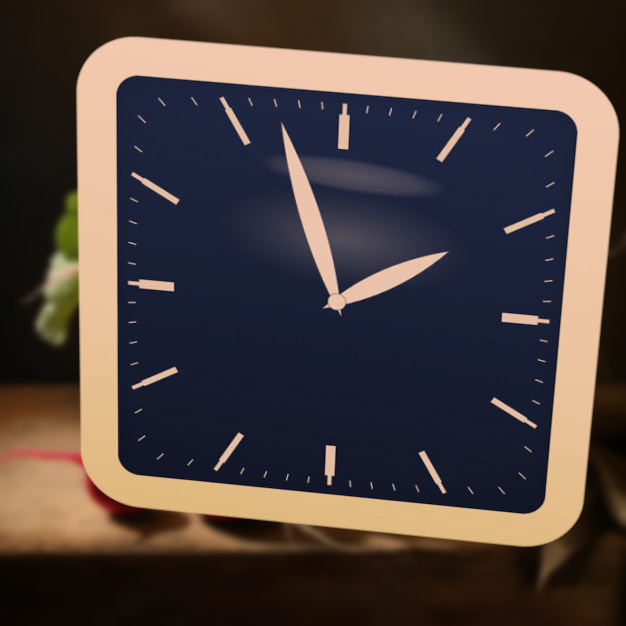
1:57
